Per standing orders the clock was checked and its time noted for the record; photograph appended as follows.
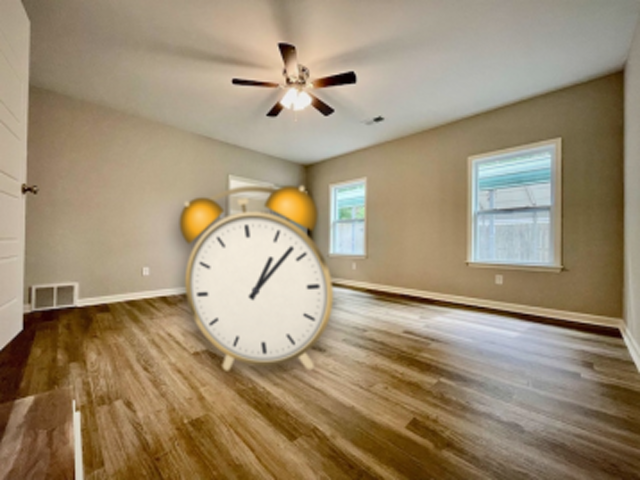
1:08
